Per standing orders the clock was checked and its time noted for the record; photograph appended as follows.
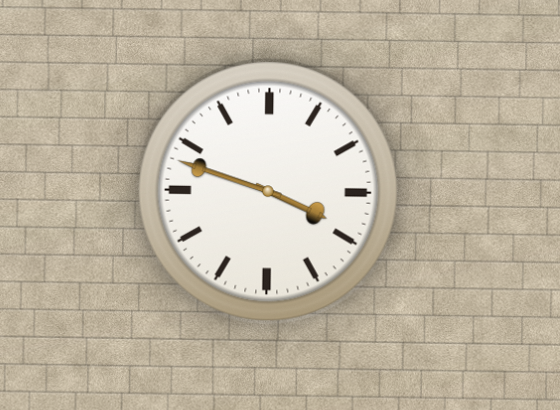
3:48
